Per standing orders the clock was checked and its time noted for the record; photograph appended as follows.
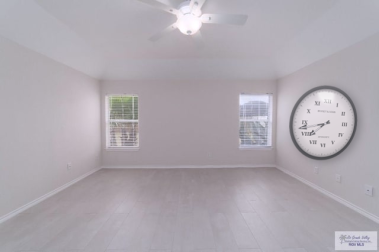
7:43
